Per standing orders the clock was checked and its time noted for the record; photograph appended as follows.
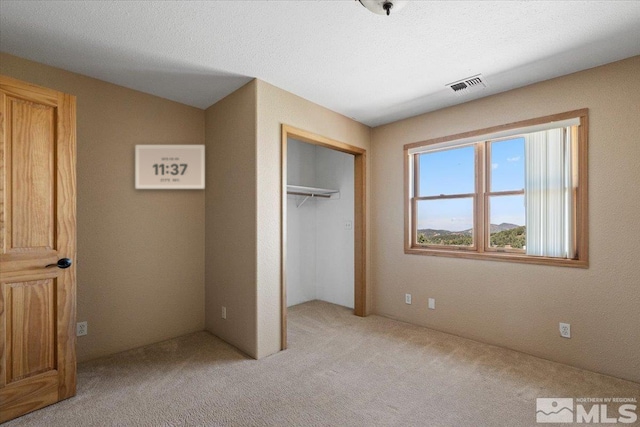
11:37
